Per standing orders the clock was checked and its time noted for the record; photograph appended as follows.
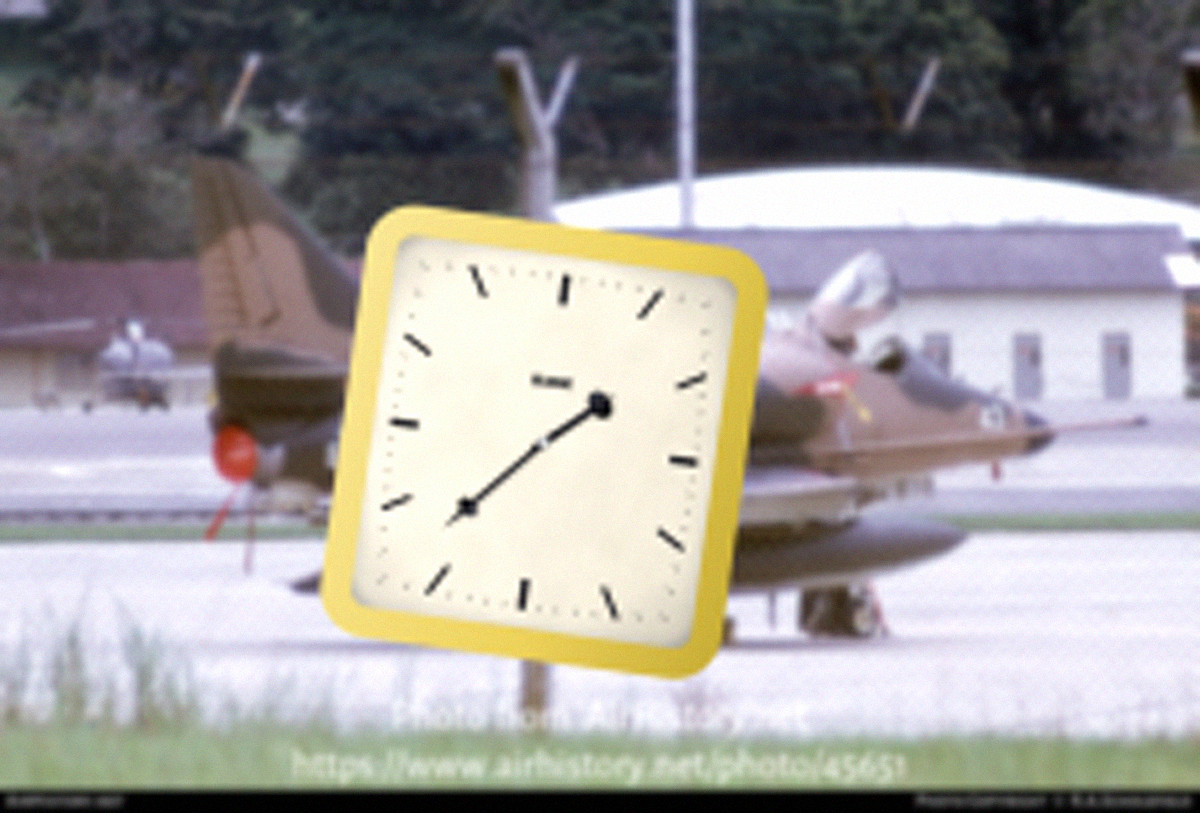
1:37
